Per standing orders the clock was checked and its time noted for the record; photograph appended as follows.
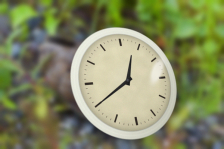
12:40
